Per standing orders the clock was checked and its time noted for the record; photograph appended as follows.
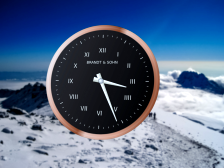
3:26
